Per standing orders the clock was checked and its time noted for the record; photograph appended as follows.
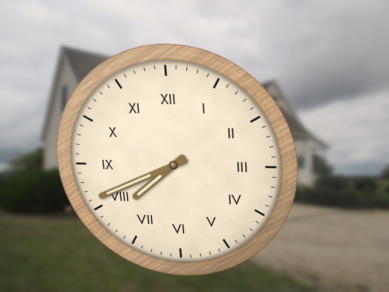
7:41
